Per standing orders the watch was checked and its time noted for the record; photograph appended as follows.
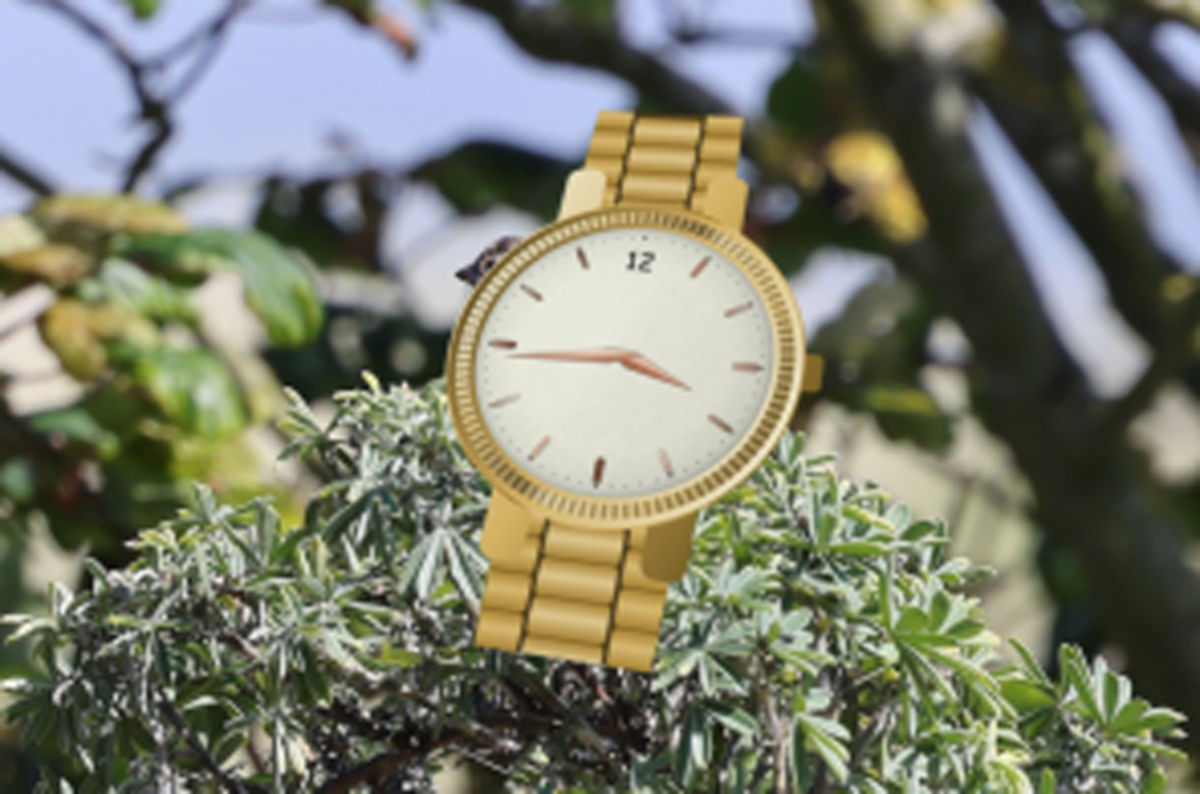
3:44
